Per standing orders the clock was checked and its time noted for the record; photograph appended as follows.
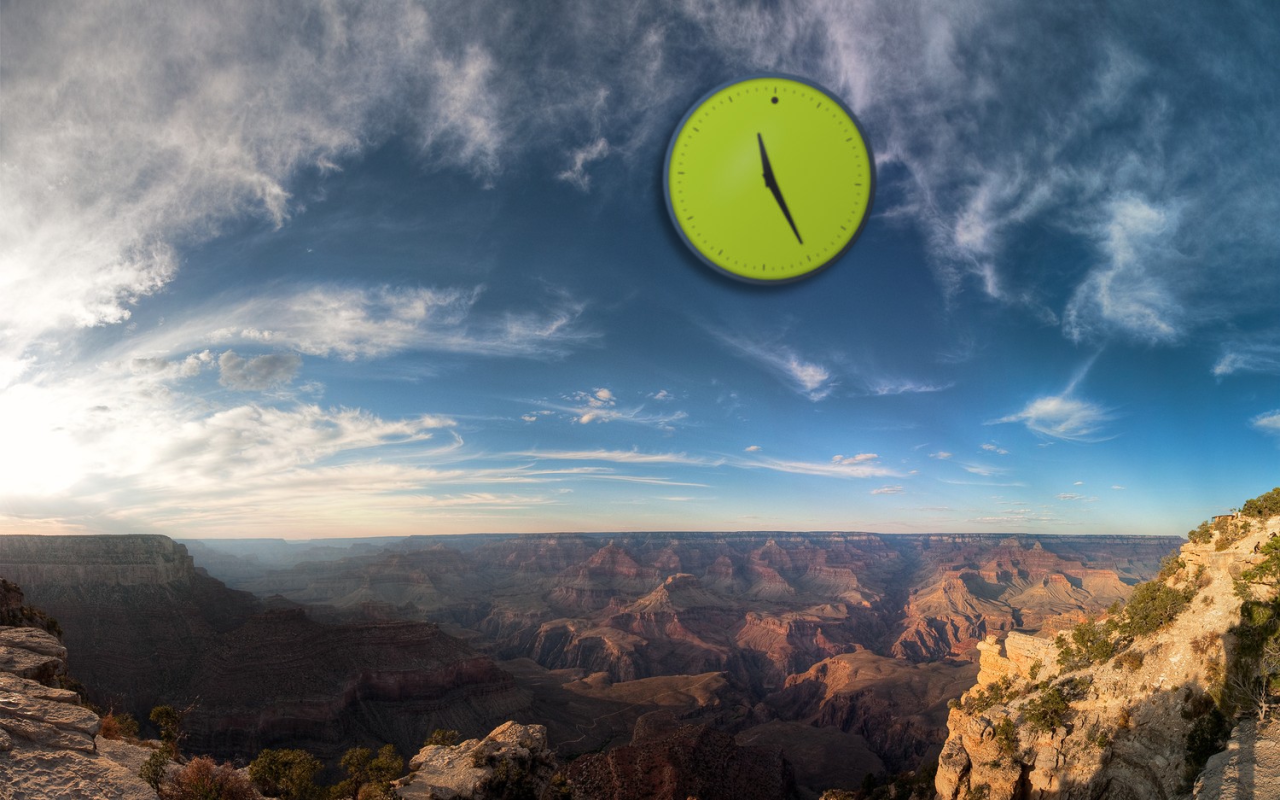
11:25
